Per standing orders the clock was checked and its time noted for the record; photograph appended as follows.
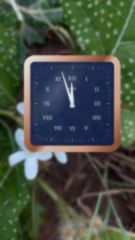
11:57
